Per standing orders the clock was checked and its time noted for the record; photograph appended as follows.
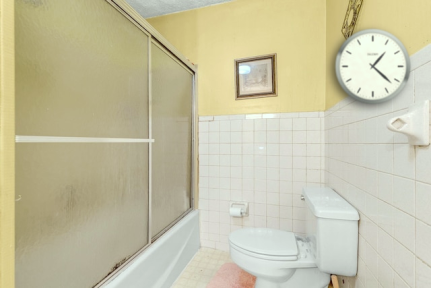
1:22
